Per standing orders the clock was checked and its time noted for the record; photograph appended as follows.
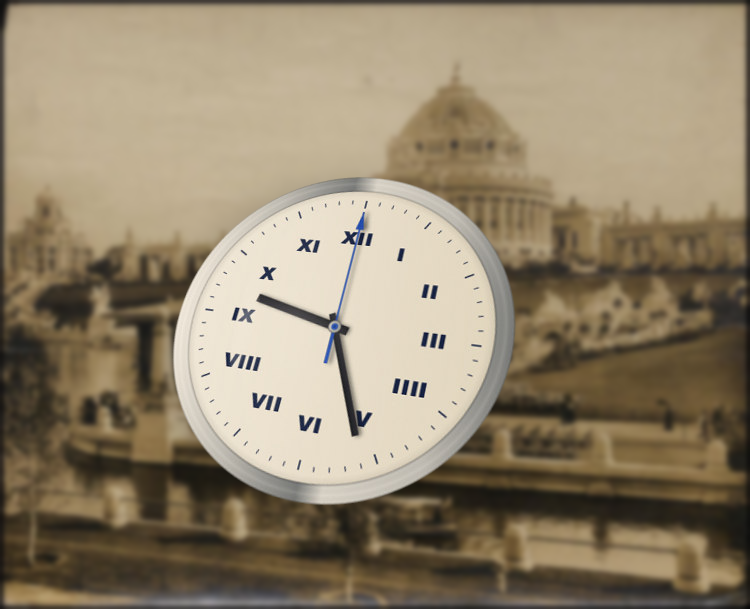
9:26:00
